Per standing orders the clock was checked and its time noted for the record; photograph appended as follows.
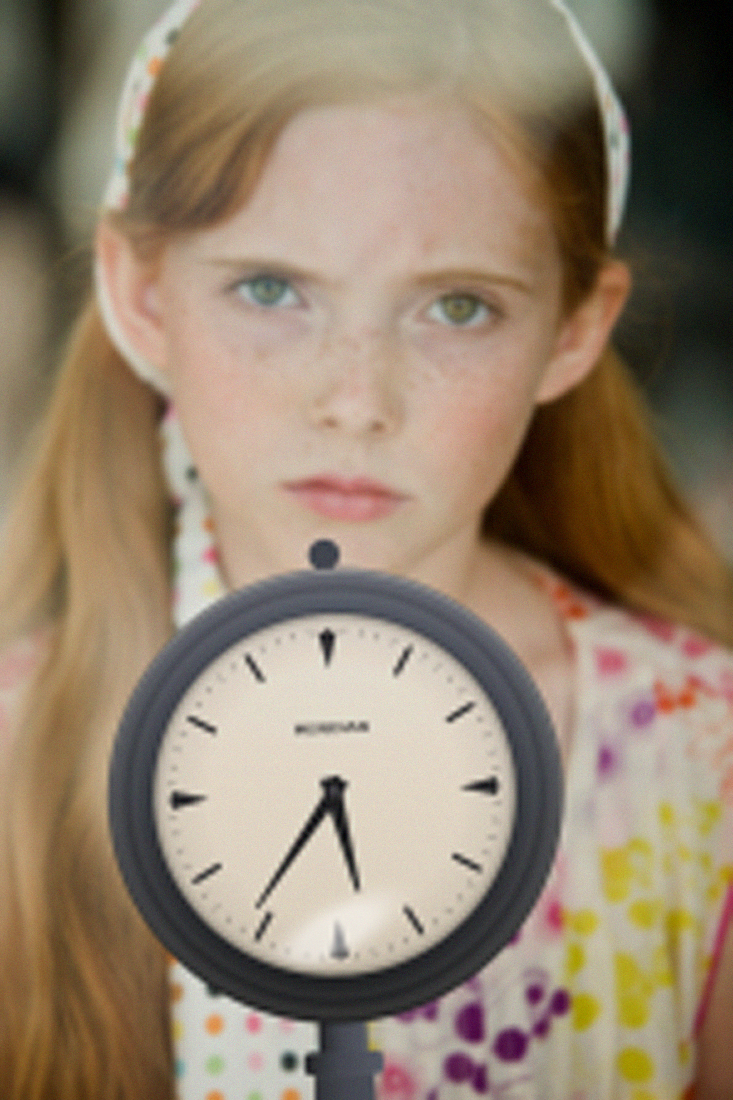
5:36
